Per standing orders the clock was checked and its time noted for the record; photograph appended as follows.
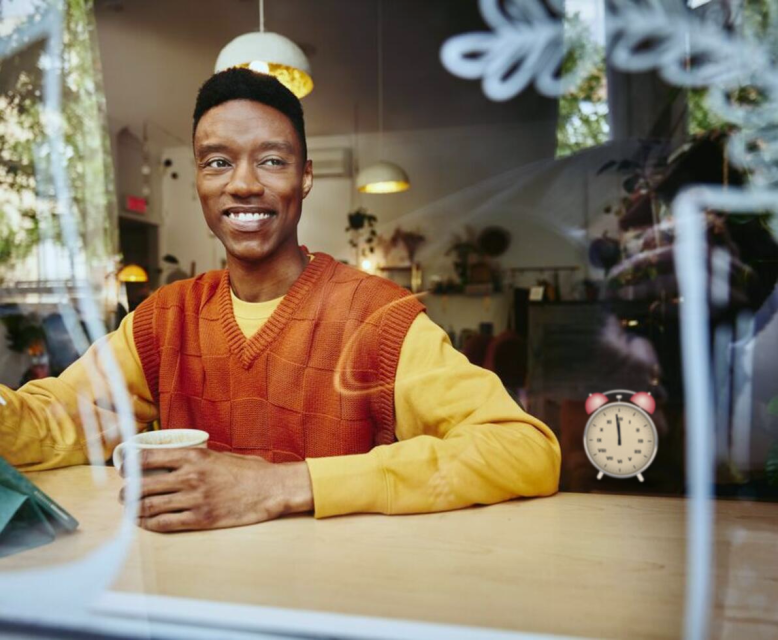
11:59
